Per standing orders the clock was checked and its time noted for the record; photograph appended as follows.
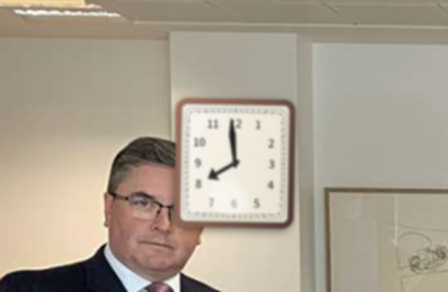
7:59
